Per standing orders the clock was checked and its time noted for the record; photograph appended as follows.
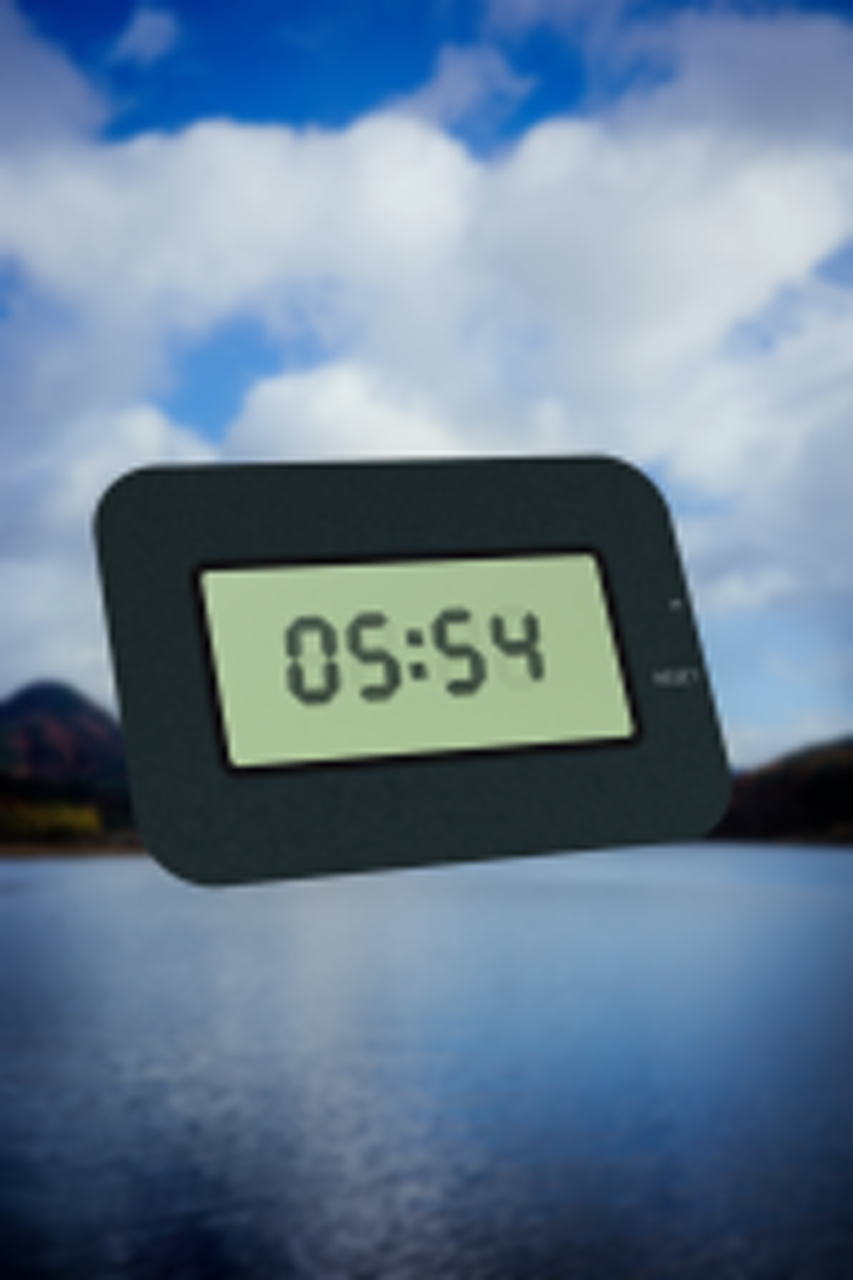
5:54
